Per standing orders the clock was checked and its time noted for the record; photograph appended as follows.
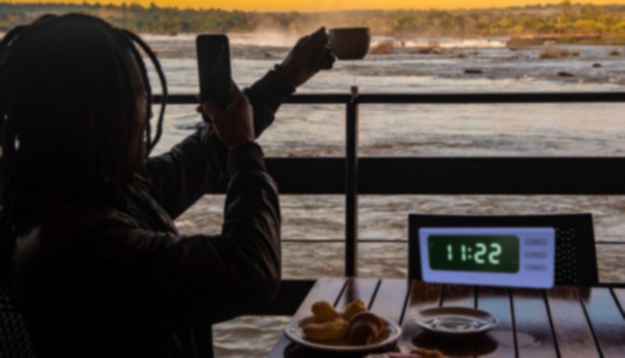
11:22
